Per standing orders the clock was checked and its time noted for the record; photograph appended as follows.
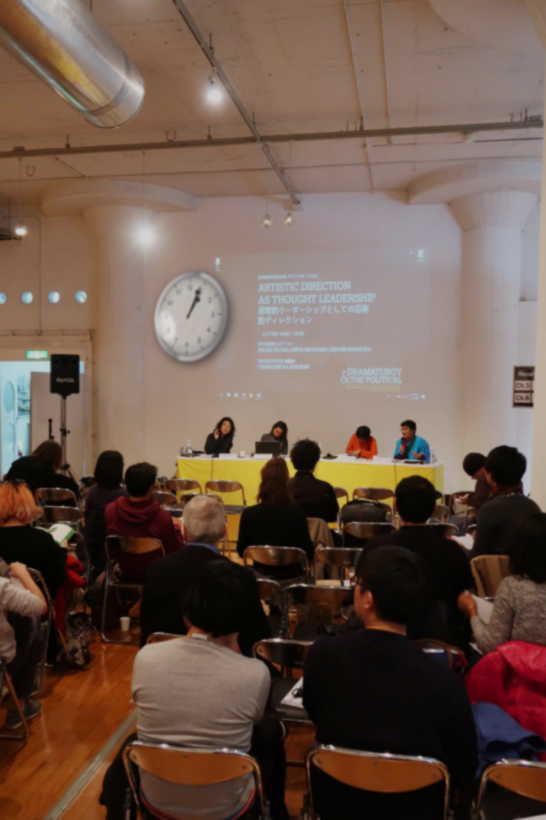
1:04
